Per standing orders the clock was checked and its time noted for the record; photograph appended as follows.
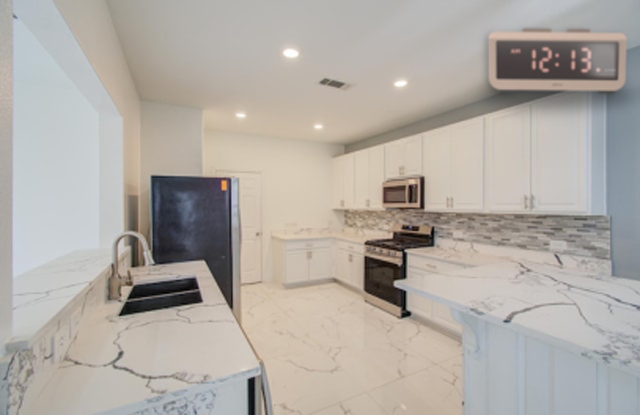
12:13
